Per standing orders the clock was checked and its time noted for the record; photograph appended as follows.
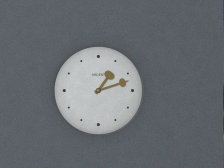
1:12
